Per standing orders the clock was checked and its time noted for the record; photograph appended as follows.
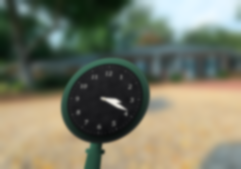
3:19
